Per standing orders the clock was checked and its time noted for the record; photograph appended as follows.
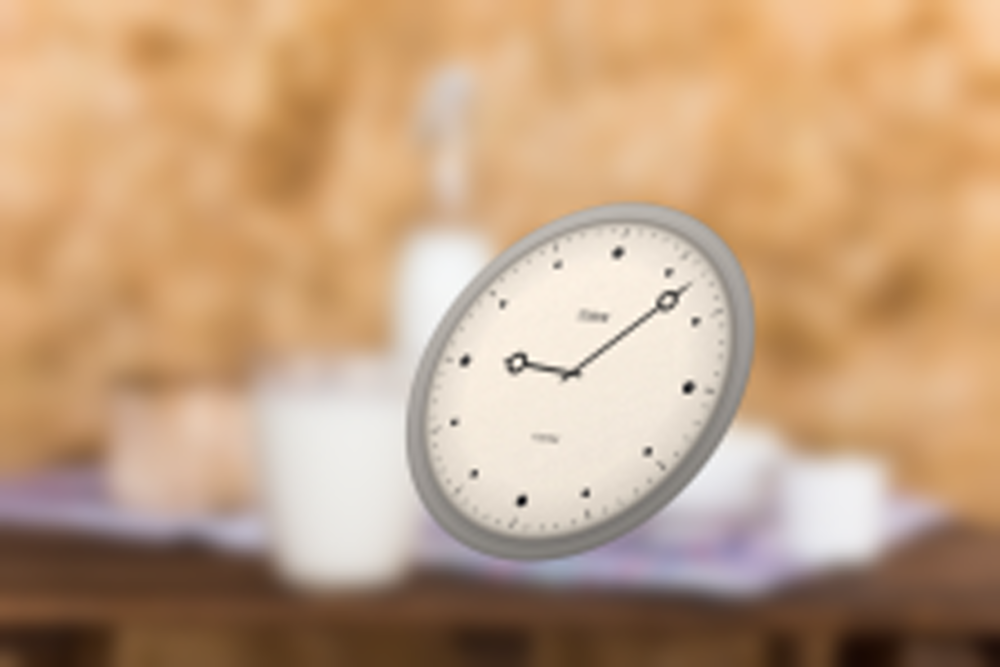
9:07
